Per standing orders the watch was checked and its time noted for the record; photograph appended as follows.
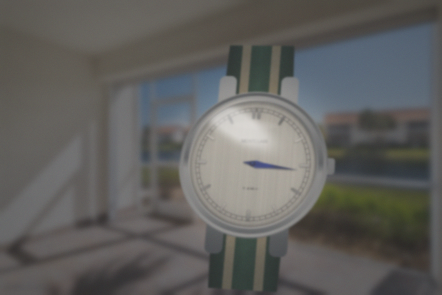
3:16
